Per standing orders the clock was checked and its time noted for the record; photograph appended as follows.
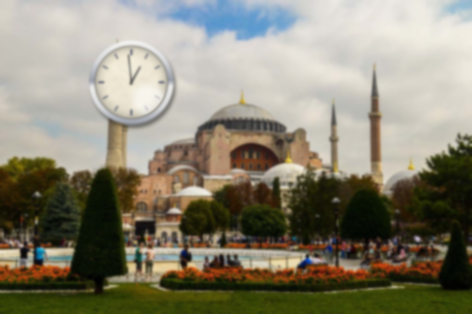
12:59
